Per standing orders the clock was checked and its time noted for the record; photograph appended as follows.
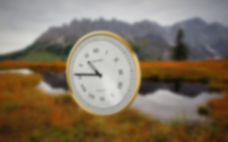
10:46
